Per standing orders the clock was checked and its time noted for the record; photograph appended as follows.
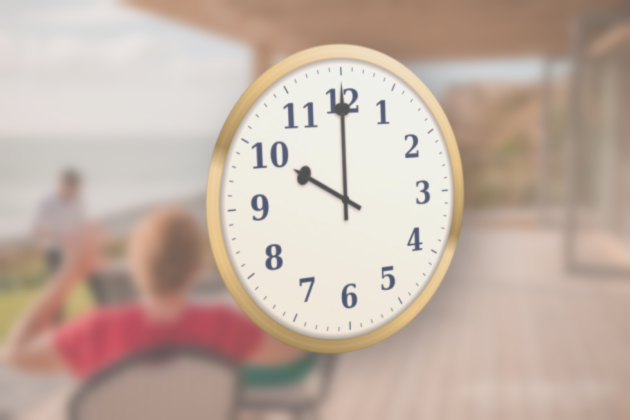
10:00
